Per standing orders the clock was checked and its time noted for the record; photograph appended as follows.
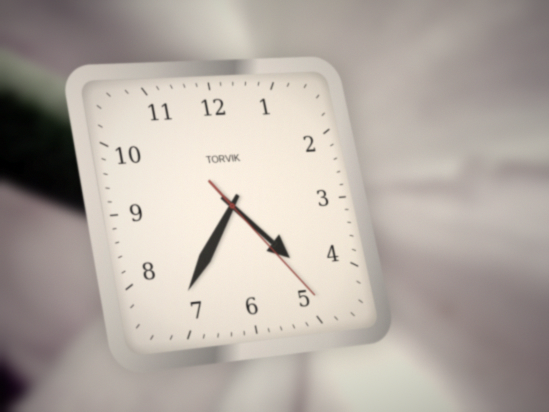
4:36:24
